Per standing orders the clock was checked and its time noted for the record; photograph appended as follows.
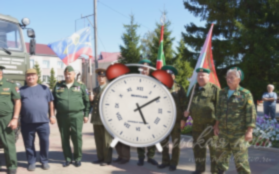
5:09
